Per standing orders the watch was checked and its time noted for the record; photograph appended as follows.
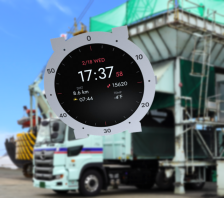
17:37
